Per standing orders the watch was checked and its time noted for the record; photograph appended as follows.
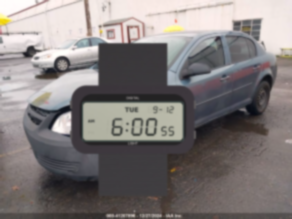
6:00
